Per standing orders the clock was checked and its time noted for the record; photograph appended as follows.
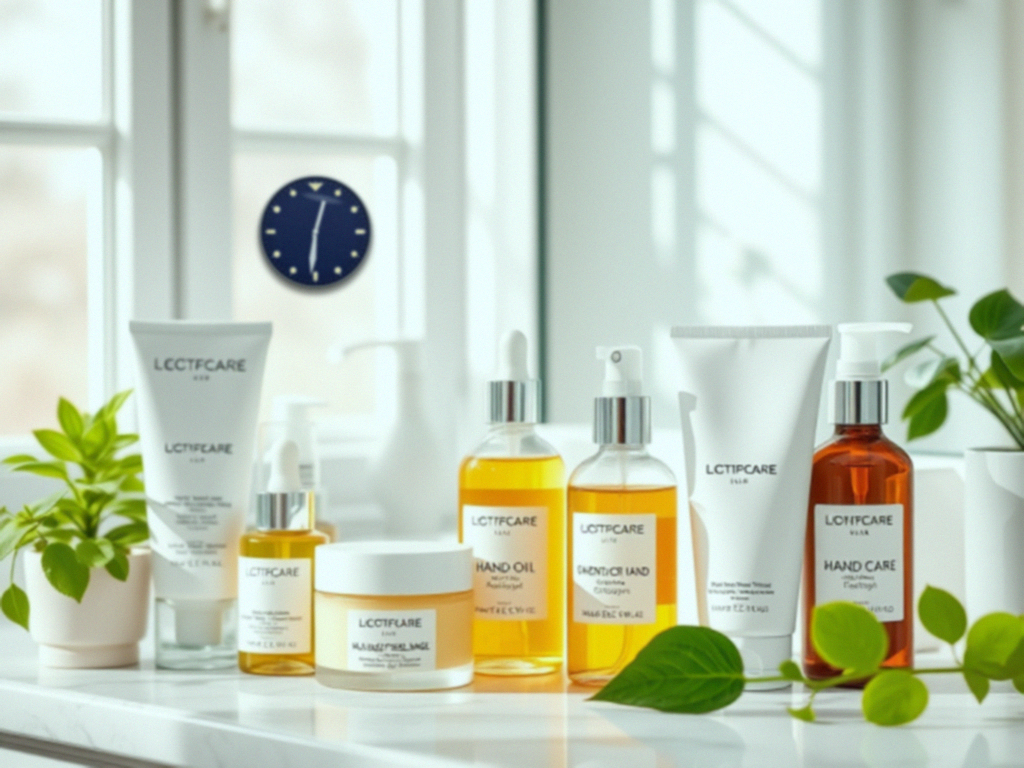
12:31
